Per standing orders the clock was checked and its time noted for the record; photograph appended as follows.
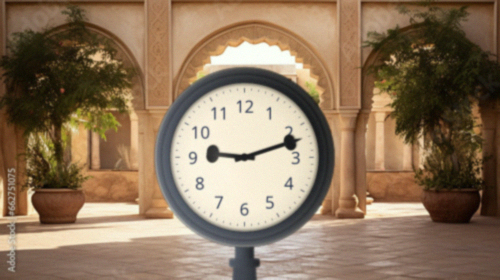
9:12
